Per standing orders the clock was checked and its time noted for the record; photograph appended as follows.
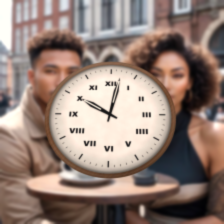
10:02
